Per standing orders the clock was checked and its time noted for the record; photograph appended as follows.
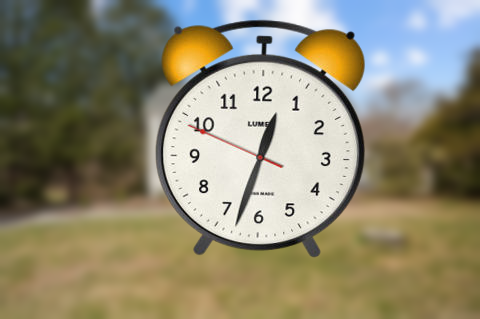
12:32:49
